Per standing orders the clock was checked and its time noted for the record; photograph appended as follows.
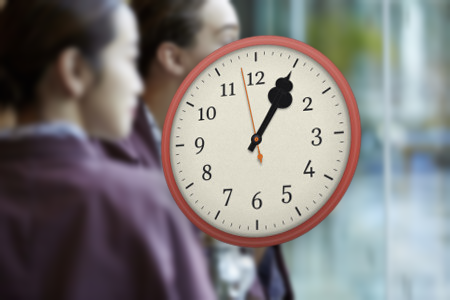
1:04:58
